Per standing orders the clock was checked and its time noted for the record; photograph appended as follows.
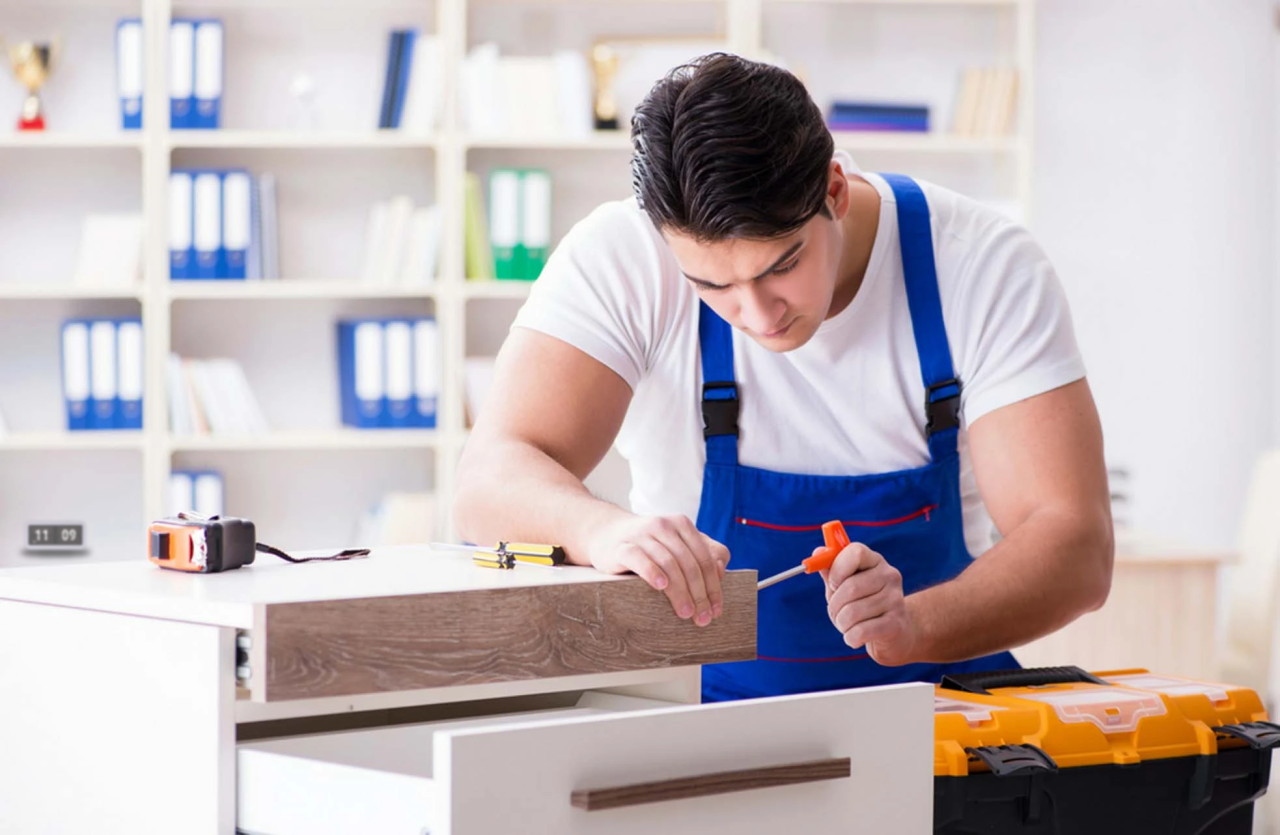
11:09
